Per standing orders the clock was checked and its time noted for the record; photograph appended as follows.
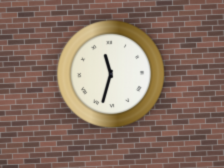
11:33
